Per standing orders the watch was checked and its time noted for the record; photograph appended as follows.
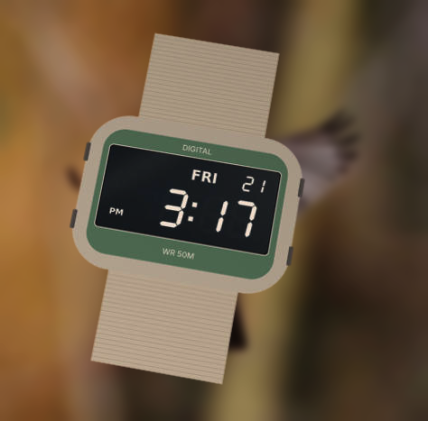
3:17
